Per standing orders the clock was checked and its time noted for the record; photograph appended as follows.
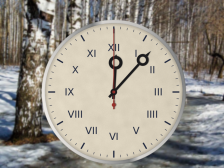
12:07:00
